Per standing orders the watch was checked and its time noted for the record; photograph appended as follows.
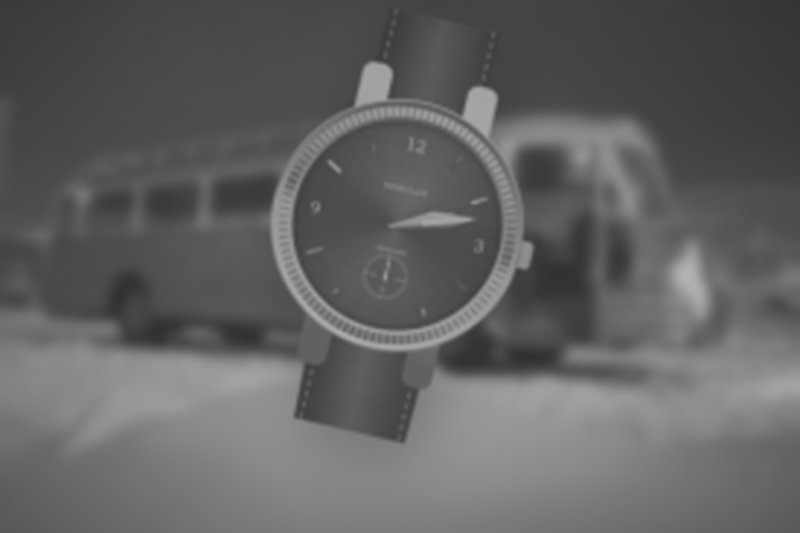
2:12
